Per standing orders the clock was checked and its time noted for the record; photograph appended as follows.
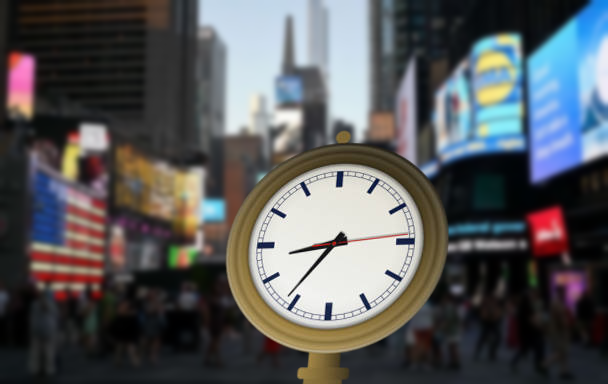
8:36:14
